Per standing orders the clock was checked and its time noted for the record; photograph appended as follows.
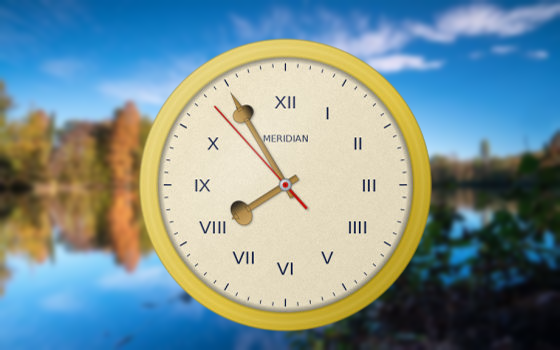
7:54:53
